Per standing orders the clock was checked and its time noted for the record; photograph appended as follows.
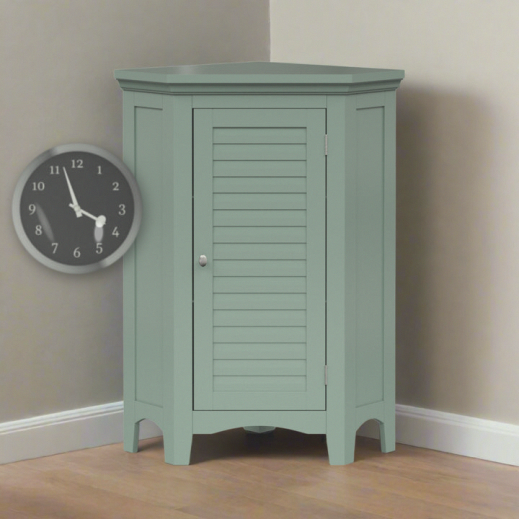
3:57
